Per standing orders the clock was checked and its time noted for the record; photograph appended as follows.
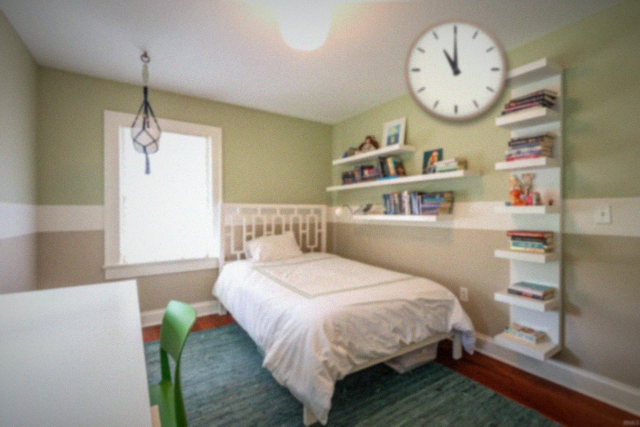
11:00
